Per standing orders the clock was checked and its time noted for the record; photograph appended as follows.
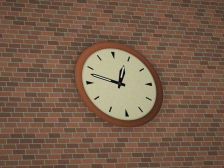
12:48
